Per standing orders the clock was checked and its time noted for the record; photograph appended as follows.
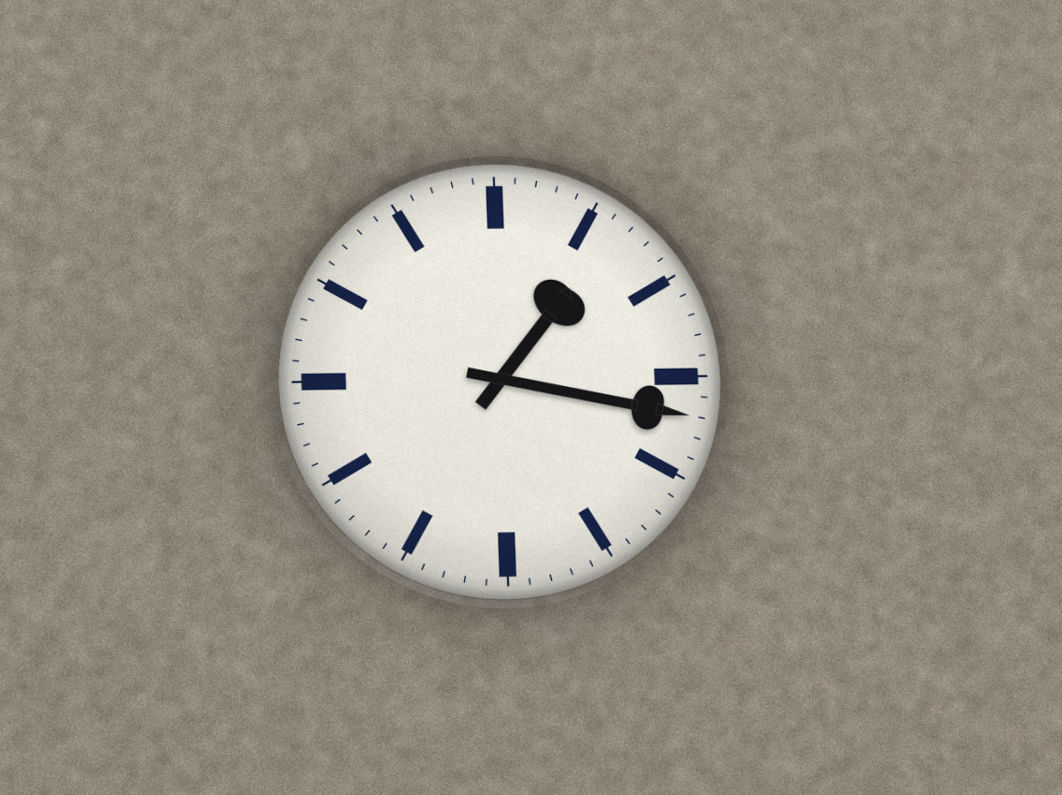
1:17
